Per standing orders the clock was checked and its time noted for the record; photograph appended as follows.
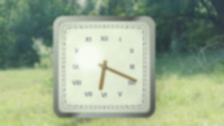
6:19
